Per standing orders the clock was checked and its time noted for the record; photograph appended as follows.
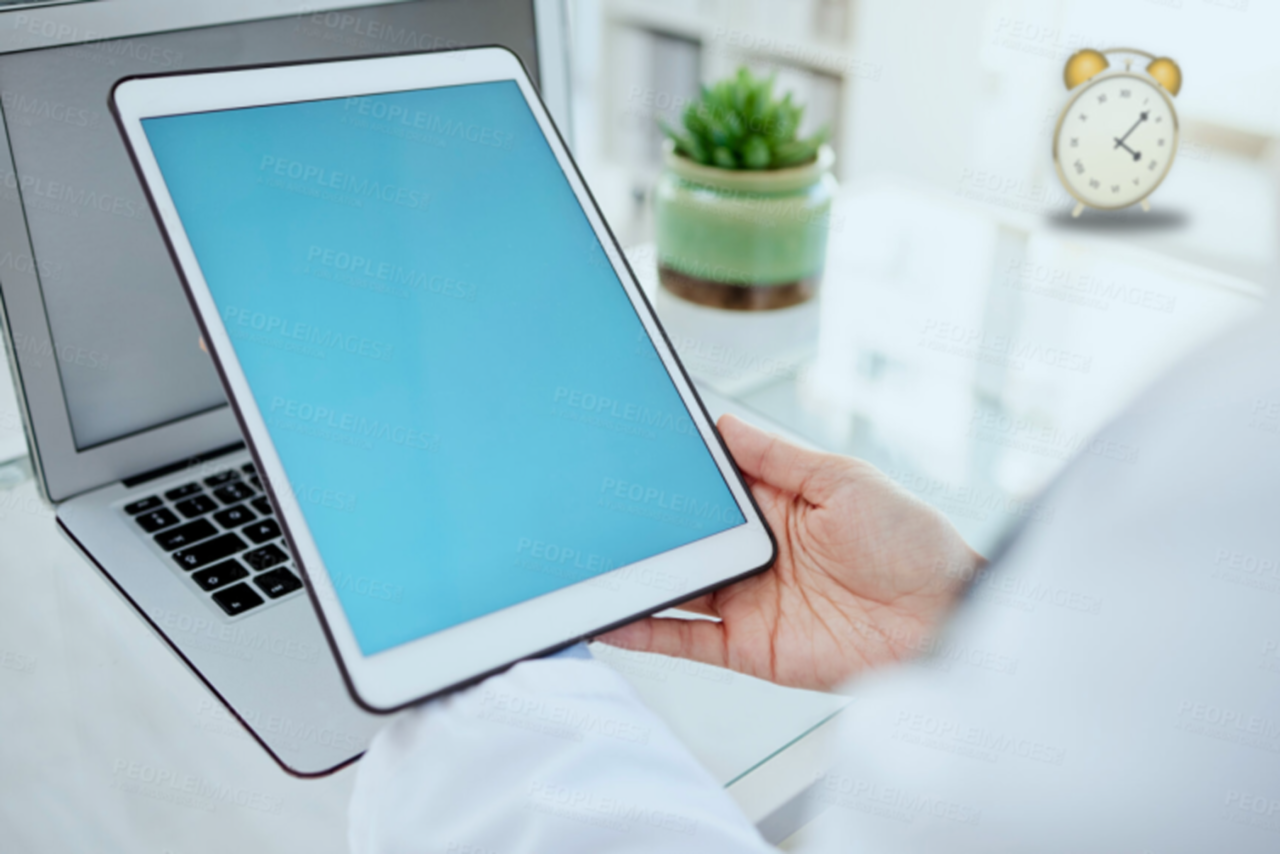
4:07
